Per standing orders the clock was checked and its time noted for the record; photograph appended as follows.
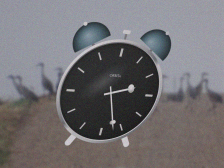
2:27
